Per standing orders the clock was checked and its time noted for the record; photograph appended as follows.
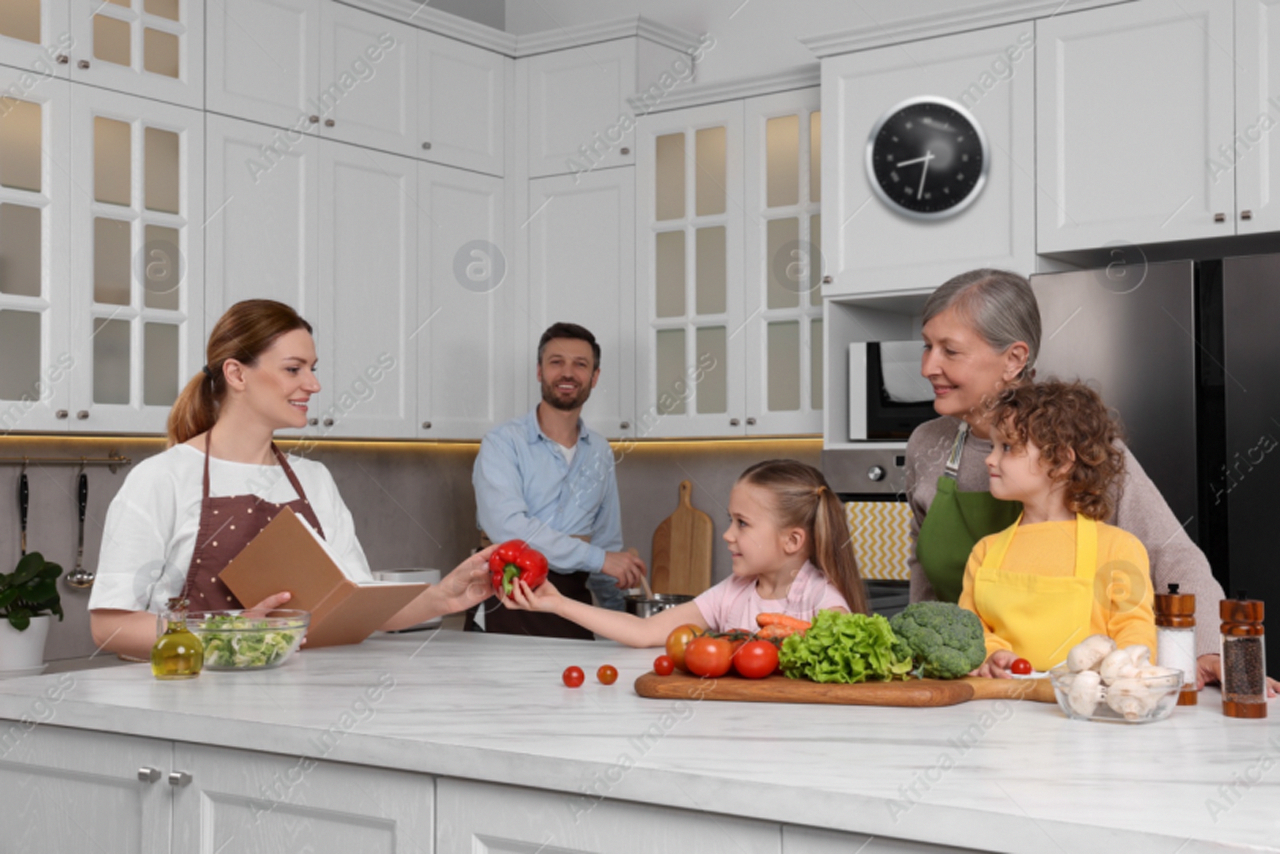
8:32
